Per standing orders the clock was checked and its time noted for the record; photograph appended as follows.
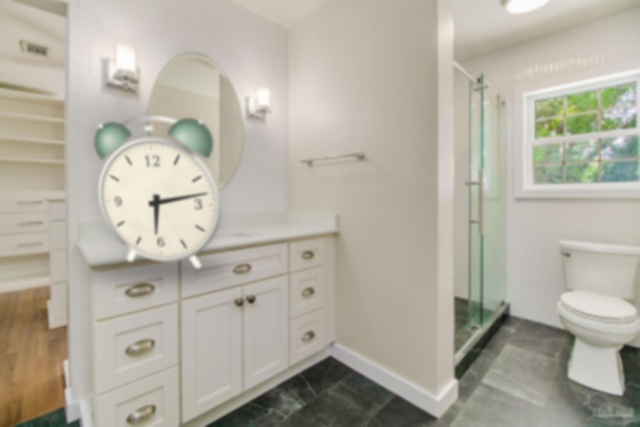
6:13
